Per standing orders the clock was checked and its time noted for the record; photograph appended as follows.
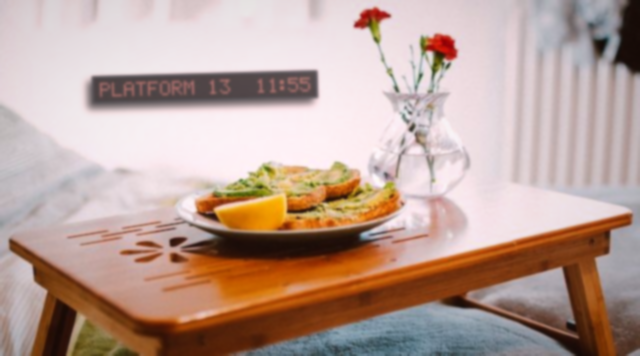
11:55
